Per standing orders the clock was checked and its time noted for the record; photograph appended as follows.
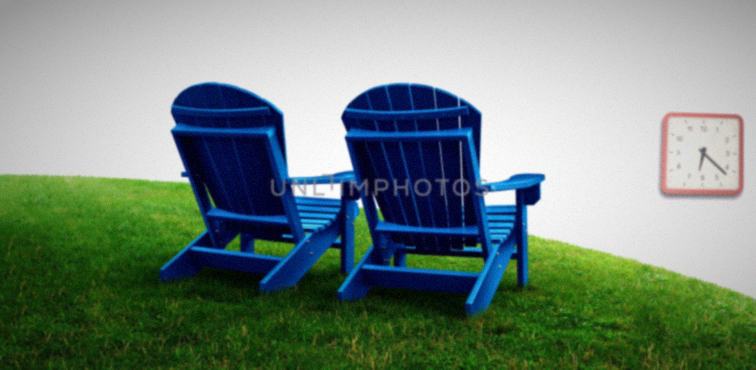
6:22
